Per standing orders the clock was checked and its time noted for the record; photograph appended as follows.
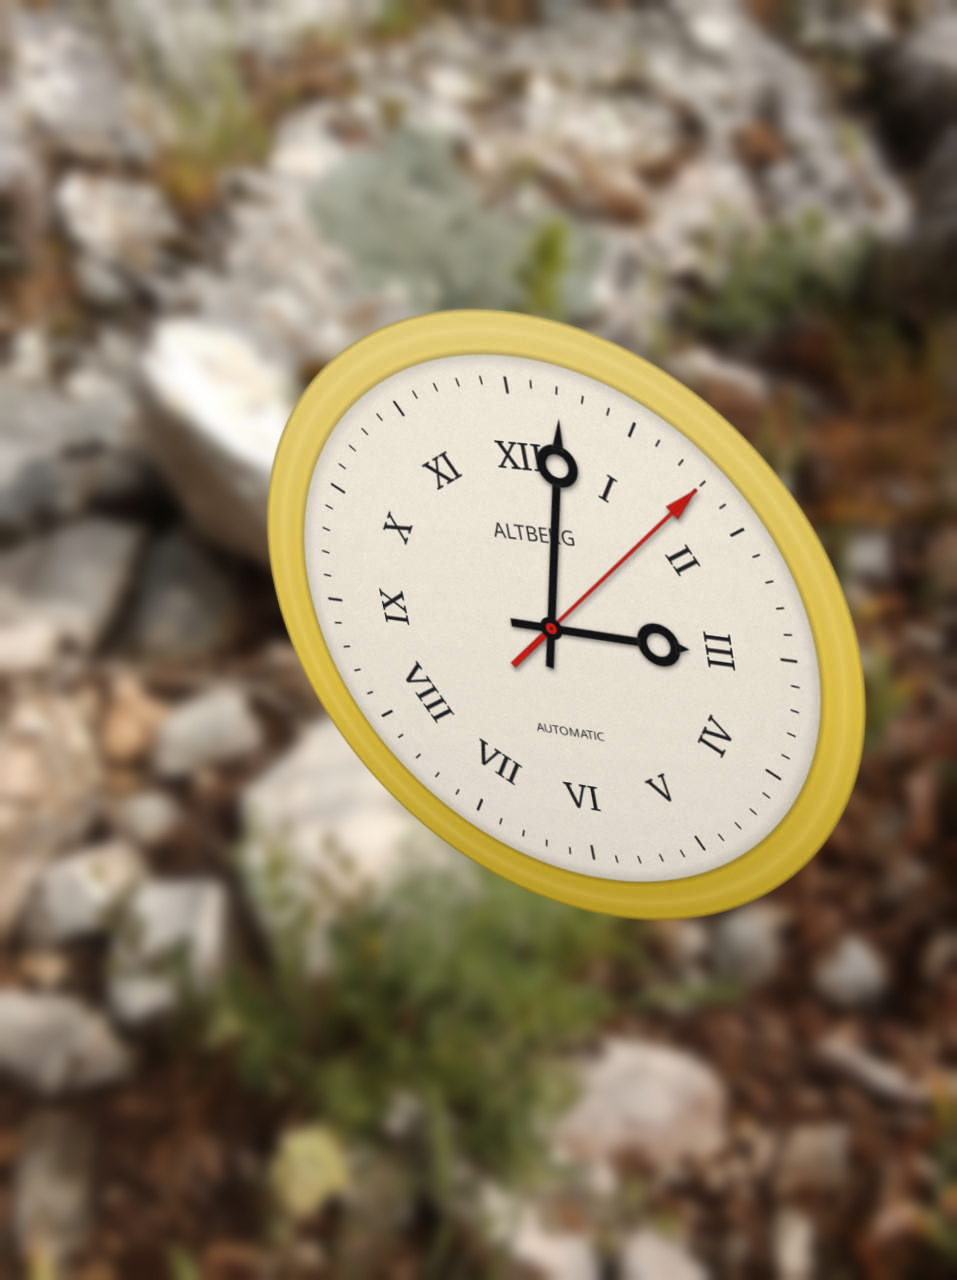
3:02:08
